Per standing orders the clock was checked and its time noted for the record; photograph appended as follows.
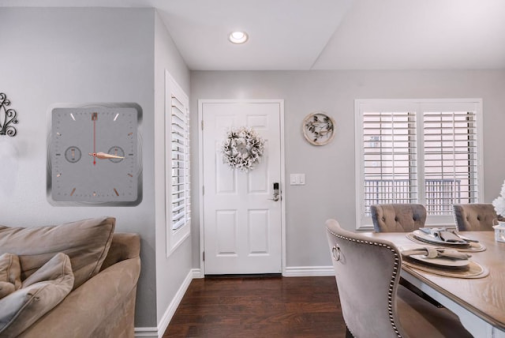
3:16
